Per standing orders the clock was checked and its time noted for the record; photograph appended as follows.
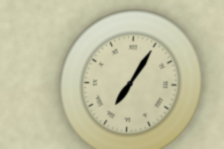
7:05
